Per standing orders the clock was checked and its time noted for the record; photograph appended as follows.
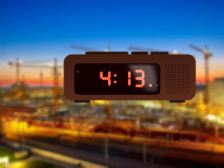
4:13
